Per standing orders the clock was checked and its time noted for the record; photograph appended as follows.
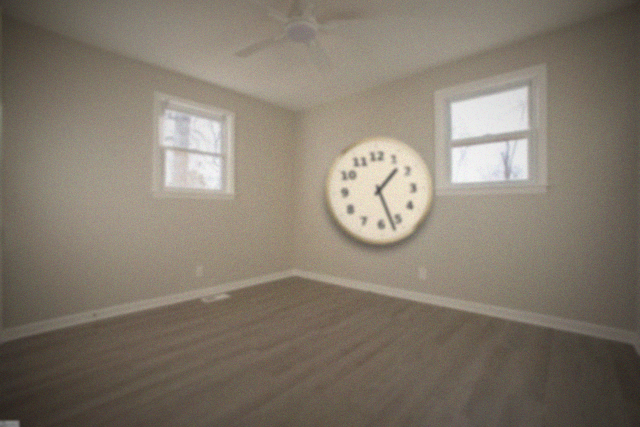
1:27
